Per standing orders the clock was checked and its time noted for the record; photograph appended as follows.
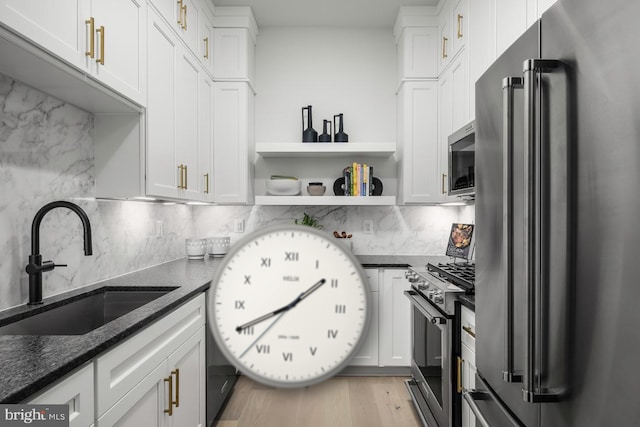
1:40:37
